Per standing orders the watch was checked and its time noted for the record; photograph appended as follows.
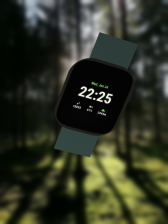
22:25
